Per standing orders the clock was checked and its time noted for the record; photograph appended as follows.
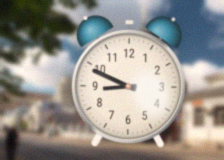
8:49
